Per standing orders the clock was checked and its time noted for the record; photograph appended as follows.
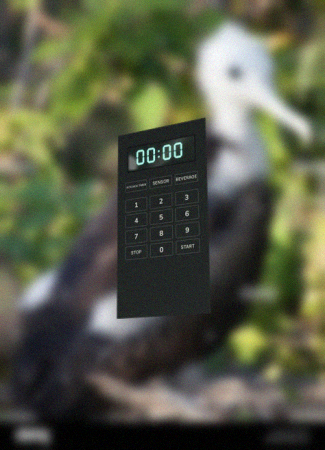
0:00
